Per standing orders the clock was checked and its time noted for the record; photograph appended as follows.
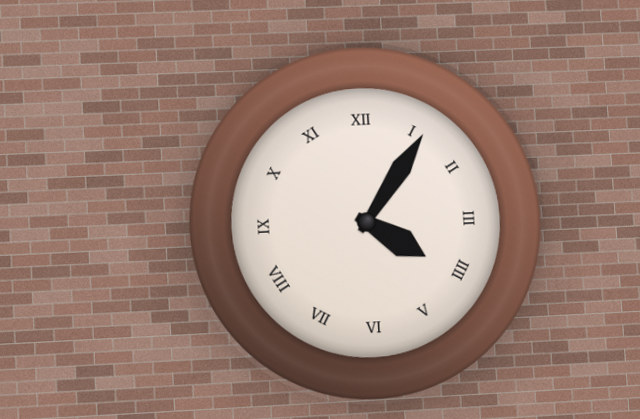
4:06
